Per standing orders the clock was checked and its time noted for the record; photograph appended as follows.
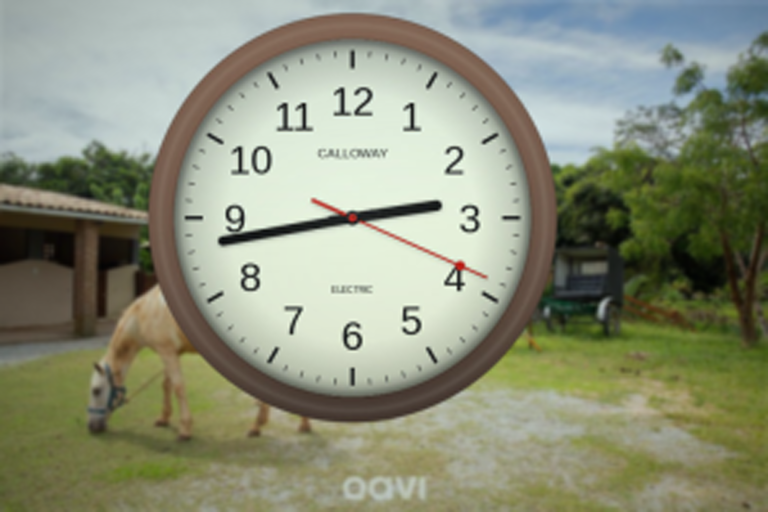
2:43:19
